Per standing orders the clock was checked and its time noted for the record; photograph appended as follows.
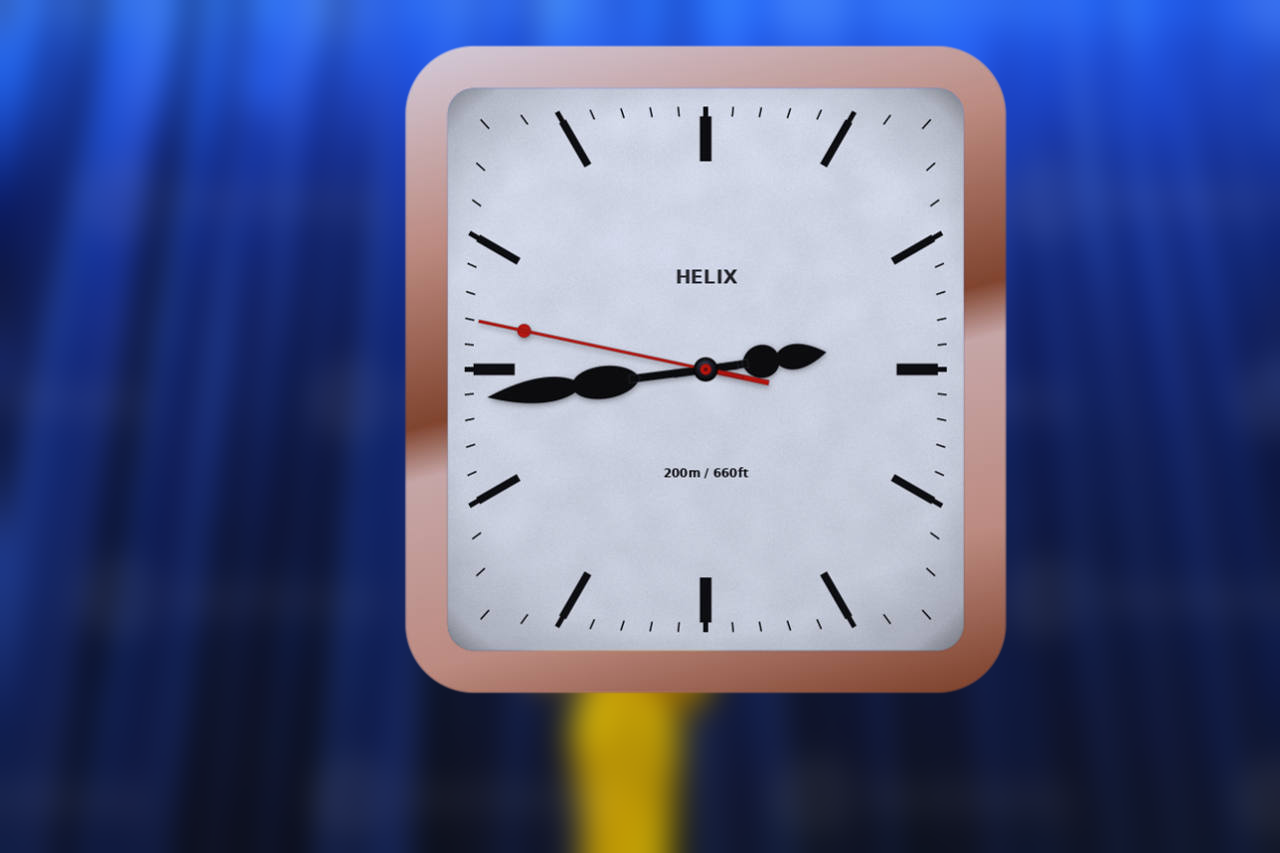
2:43:47
